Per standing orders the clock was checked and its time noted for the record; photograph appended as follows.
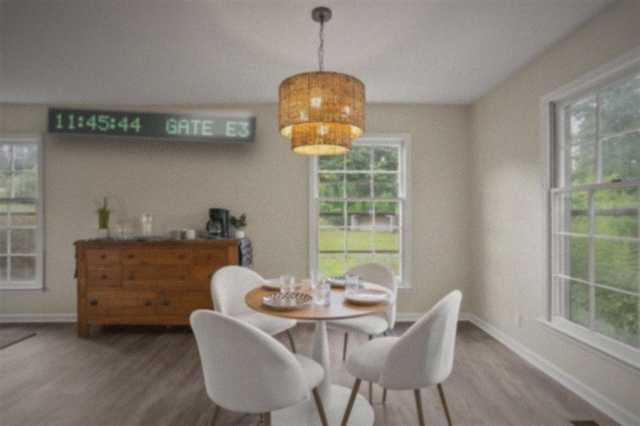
11:45:44
